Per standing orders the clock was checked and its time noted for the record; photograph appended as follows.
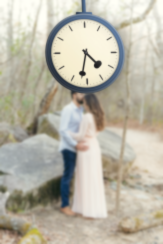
4:32
